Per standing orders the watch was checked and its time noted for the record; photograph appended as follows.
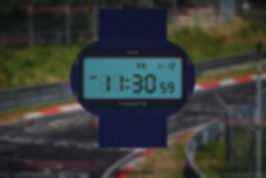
11:30
